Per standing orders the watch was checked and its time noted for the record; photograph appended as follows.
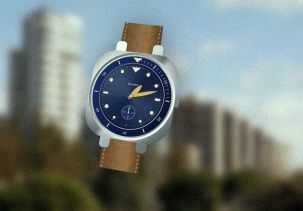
1:12
